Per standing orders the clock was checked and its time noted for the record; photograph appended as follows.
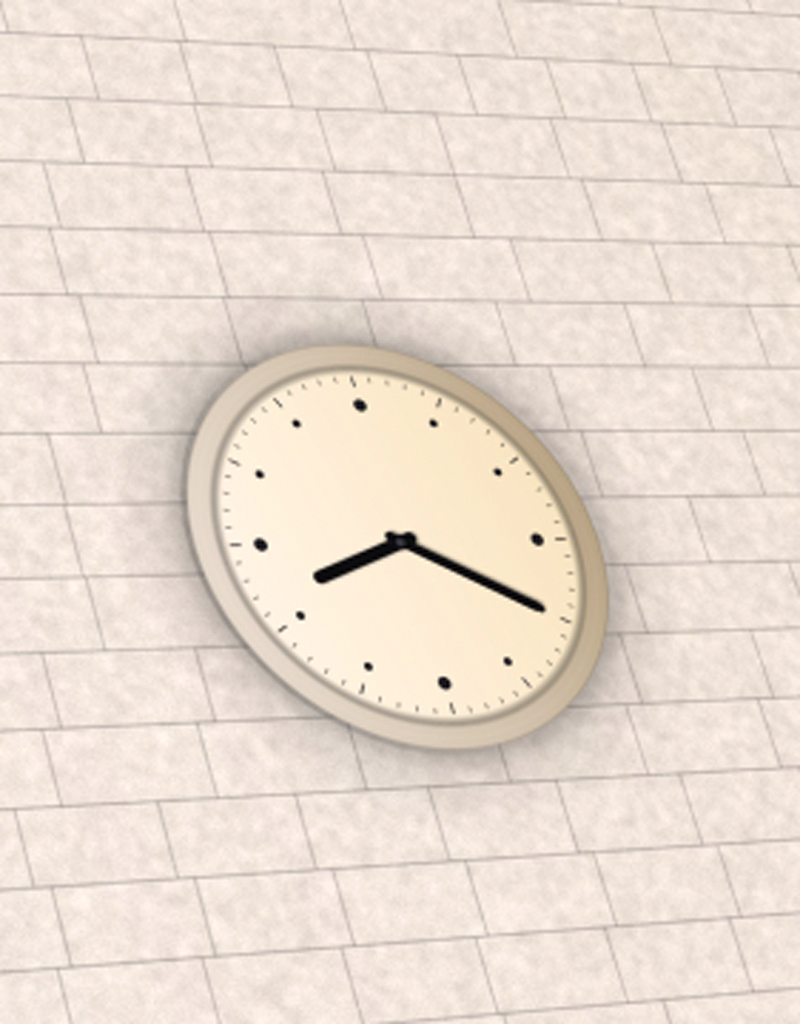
8:20
